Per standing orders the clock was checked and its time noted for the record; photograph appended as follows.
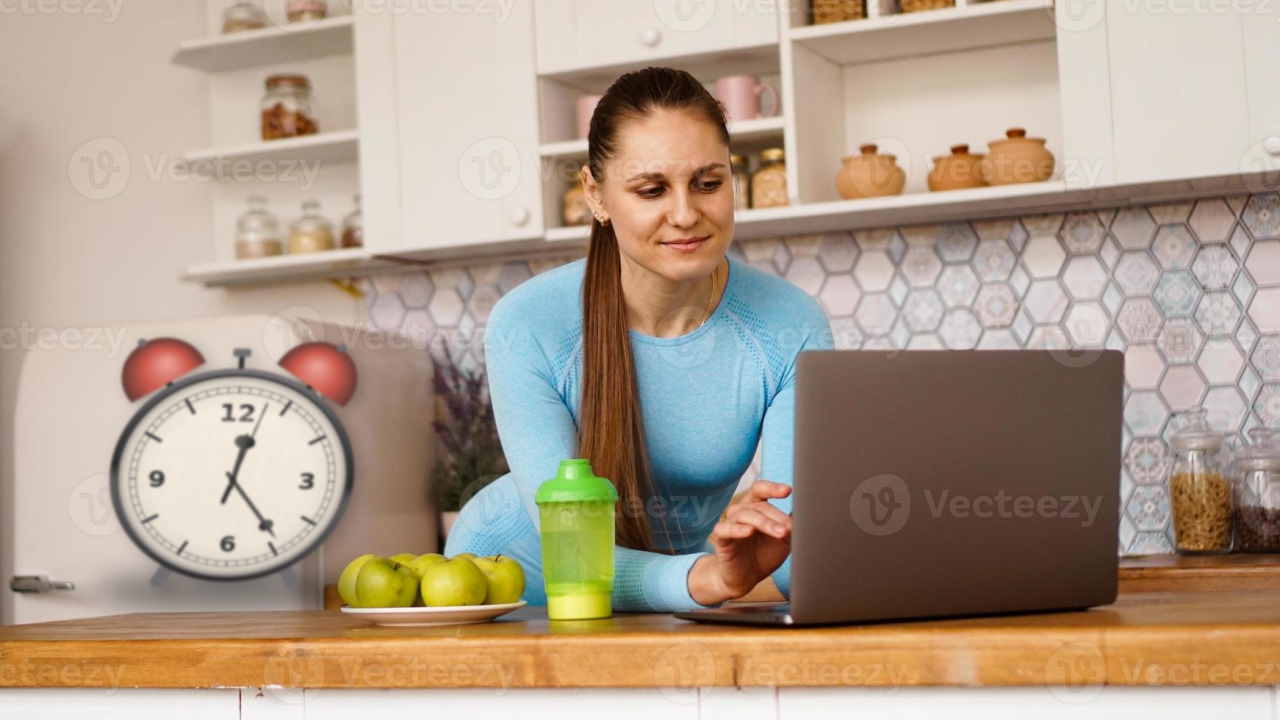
12:24:03
